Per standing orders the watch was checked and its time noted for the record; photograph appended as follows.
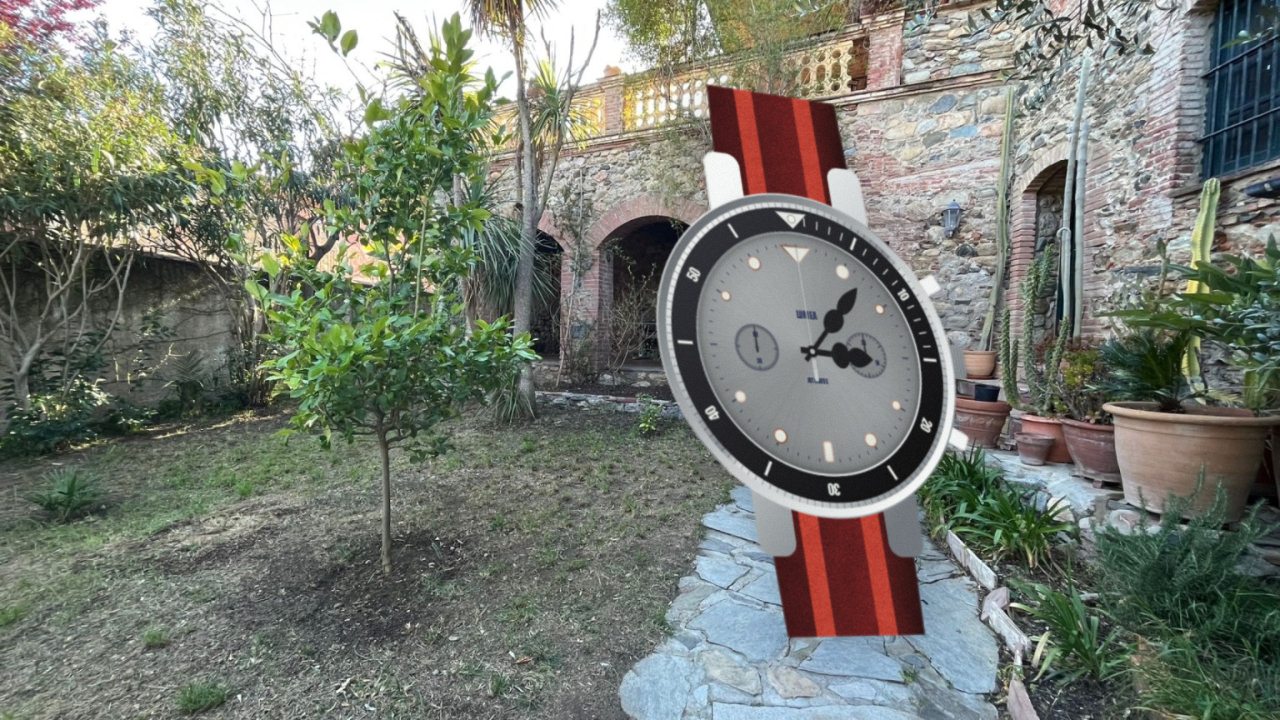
3:07
